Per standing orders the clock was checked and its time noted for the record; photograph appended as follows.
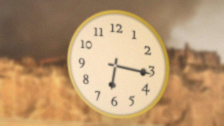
6:16
